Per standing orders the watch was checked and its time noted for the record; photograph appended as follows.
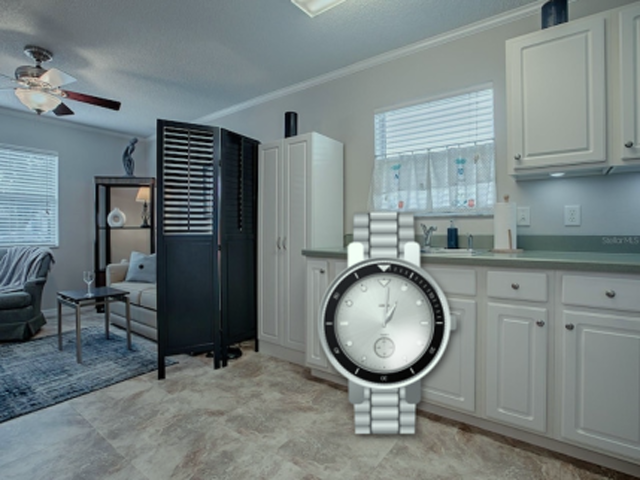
1:01
